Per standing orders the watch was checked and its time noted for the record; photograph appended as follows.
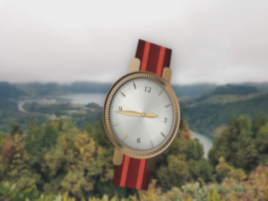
2:44
